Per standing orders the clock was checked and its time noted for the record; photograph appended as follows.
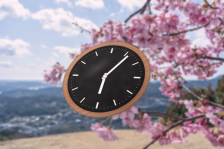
6:06
